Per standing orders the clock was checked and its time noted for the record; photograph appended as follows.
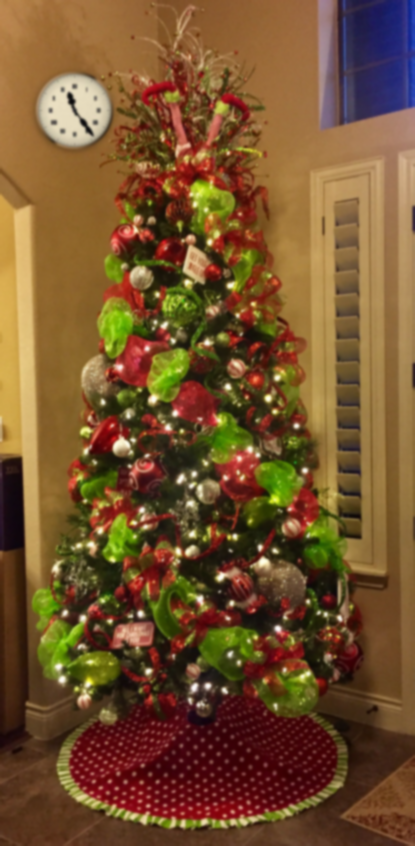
11:24
